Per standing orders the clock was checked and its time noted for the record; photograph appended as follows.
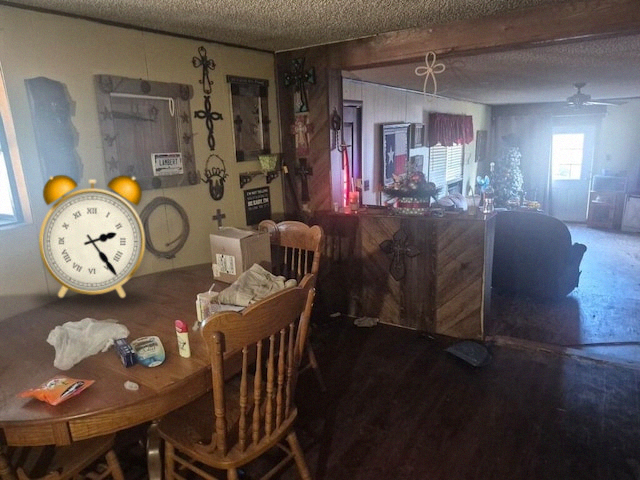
2:24
